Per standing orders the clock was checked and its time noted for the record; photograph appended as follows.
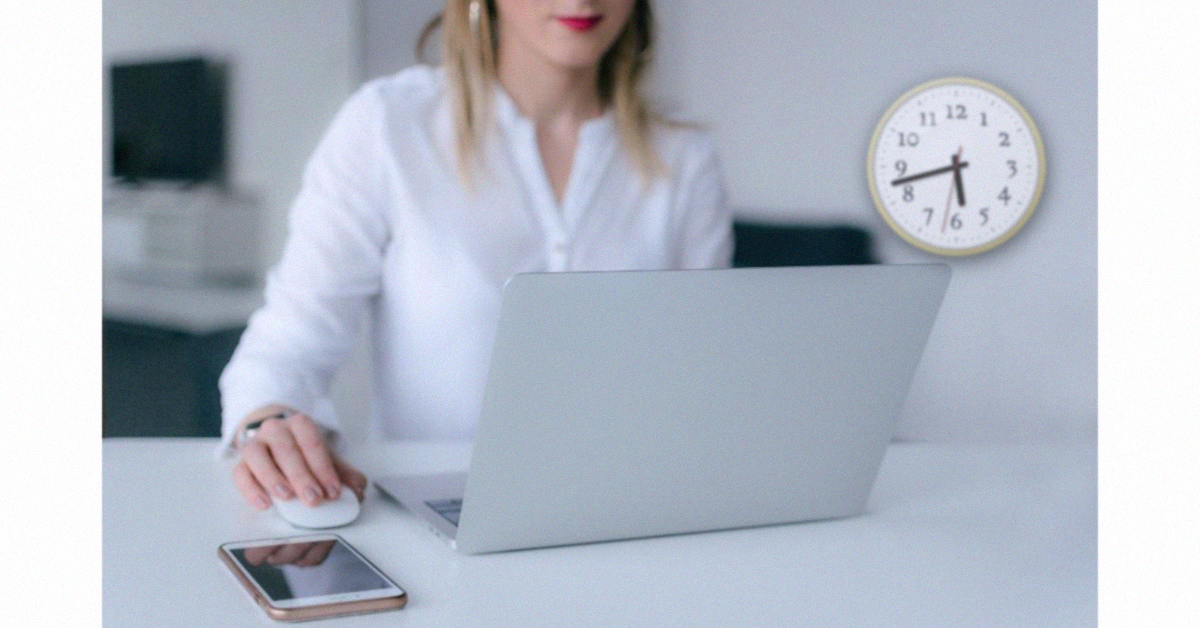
5:42:32
